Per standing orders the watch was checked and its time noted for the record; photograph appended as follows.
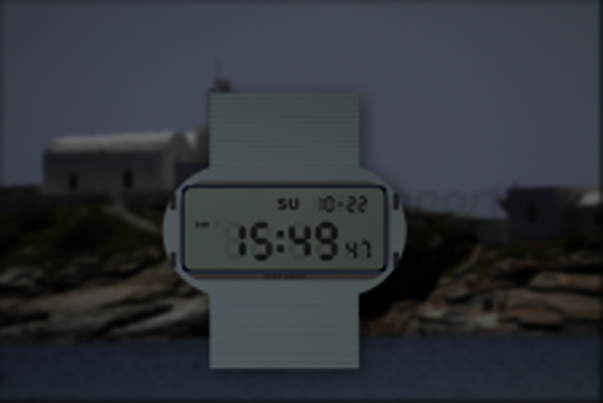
15:49:47
